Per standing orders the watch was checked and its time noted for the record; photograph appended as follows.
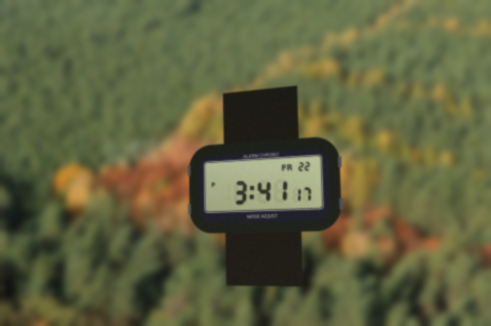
3:41:17
